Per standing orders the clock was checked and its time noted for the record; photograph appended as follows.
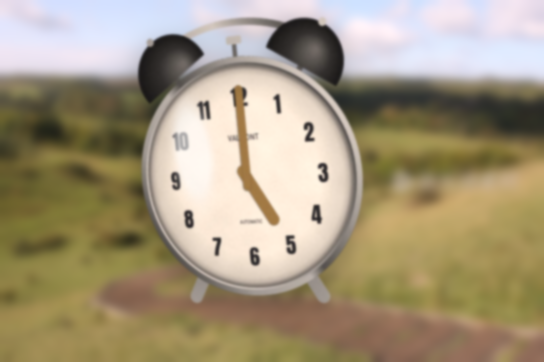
5:00
